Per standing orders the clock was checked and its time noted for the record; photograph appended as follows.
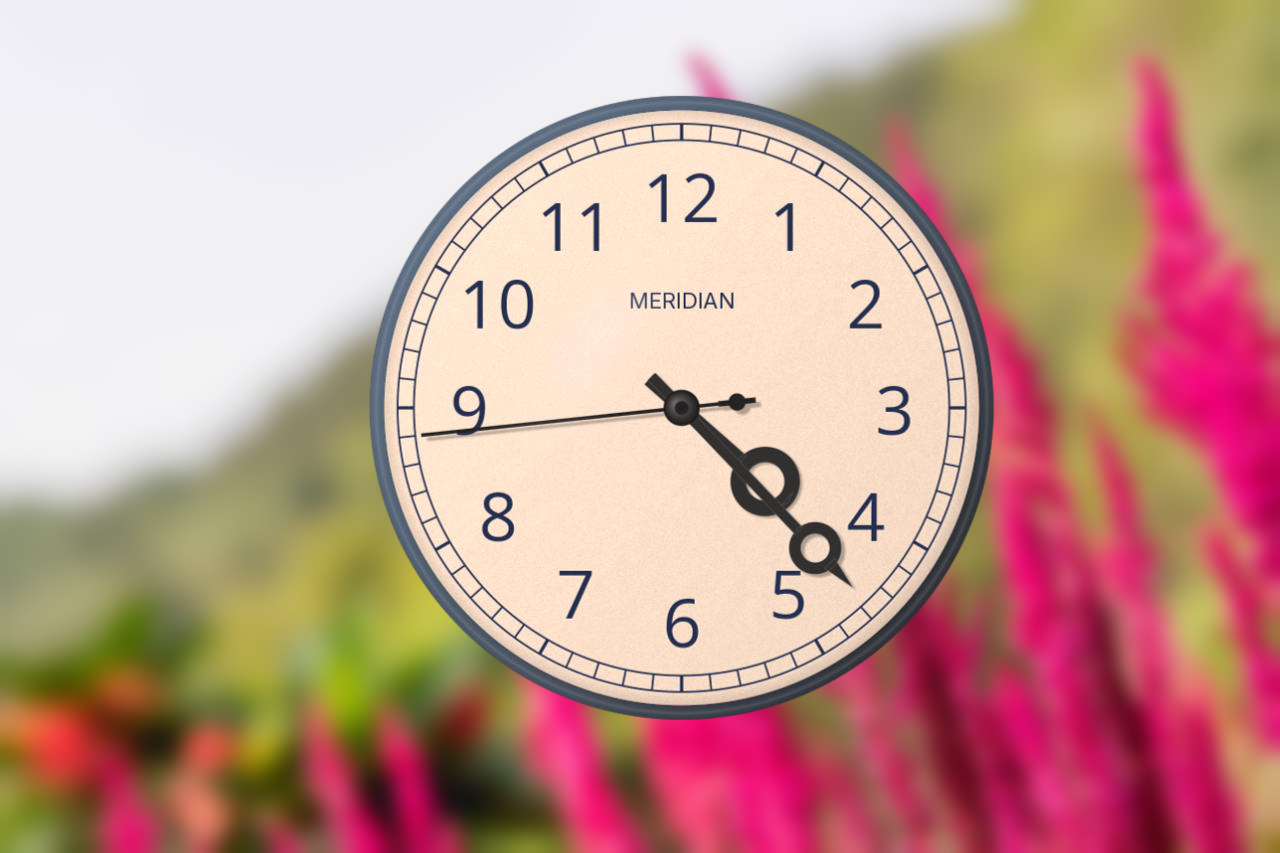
4:22:44
